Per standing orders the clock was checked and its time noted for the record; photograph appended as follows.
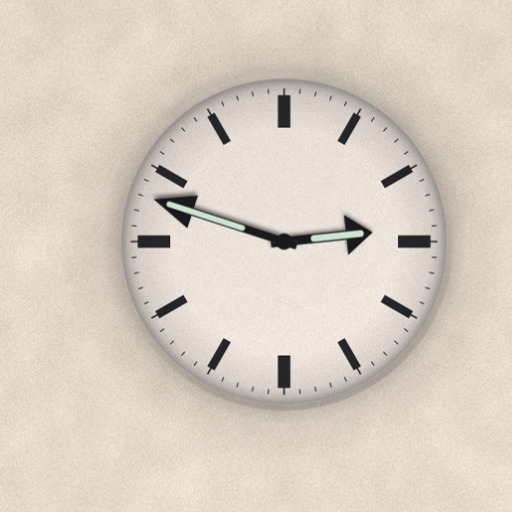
2:48
